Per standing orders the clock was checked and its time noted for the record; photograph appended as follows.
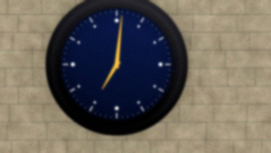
7:01
